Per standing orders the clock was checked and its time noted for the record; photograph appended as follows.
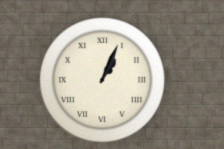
1:04
